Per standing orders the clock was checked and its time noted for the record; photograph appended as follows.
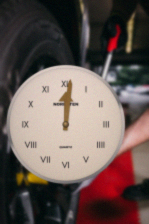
12:01
